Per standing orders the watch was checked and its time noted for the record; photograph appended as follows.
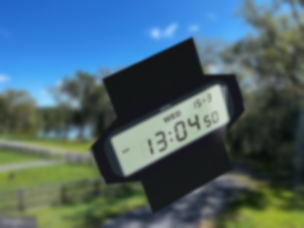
13:04
